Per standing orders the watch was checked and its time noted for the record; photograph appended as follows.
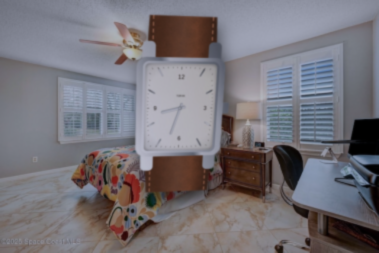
8:33
